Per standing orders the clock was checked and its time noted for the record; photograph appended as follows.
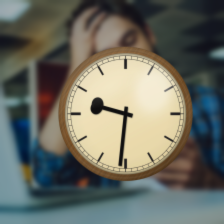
9:31
